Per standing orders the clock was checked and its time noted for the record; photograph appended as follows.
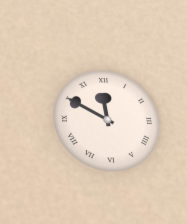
11:50
